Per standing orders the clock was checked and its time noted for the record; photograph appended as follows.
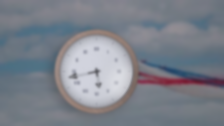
5:43
